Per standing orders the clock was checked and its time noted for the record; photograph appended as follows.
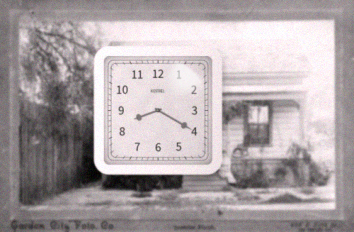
8:20
